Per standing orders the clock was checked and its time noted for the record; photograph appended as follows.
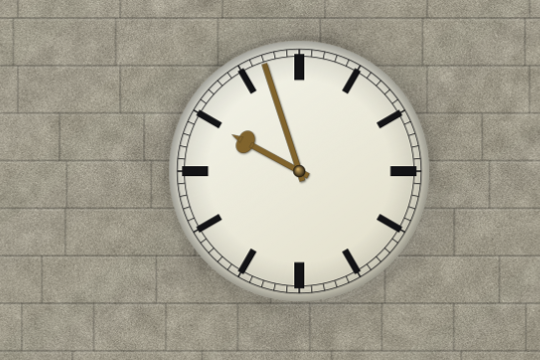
9:57
